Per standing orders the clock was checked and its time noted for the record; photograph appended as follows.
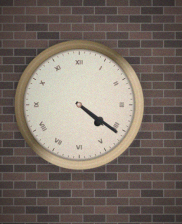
4:21
